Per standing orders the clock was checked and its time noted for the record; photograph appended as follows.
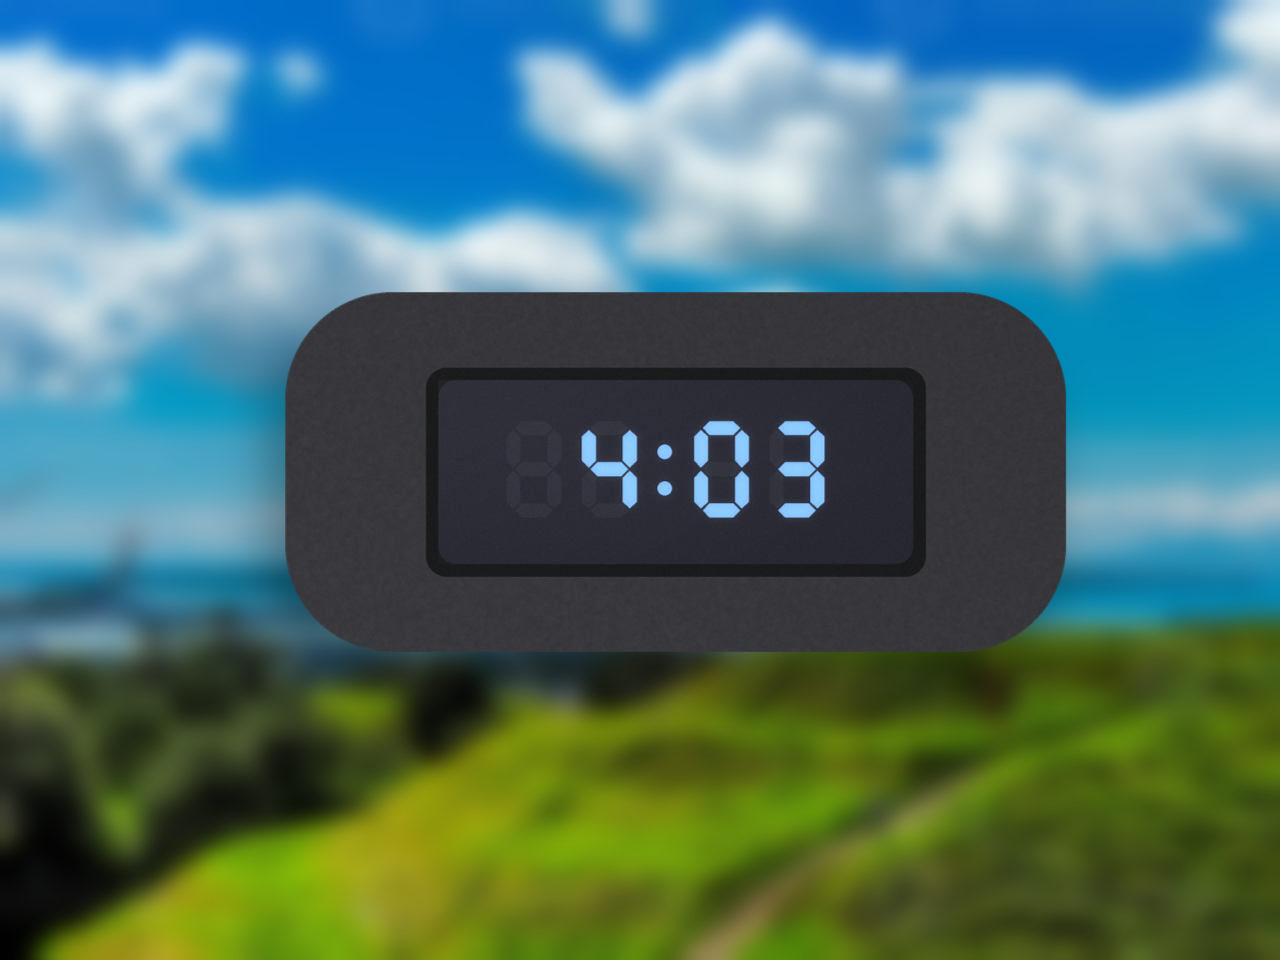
4:03
